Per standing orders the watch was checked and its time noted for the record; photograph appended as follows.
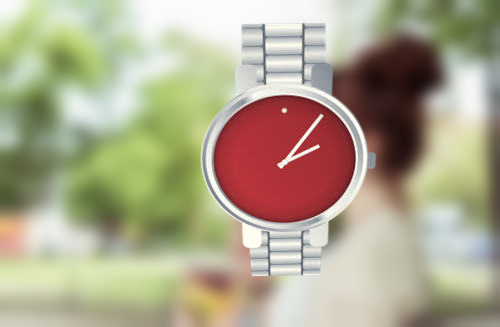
2:06
